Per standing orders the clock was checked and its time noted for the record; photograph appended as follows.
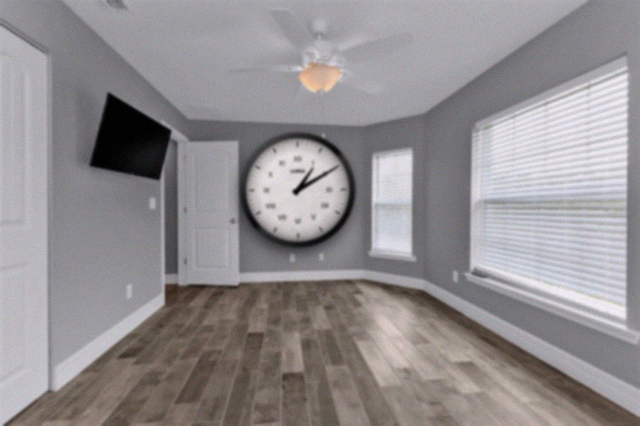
1:10
